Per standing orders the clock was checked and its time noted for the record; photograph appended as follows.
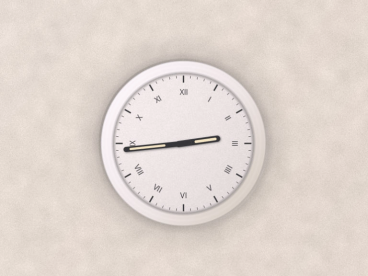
2:44
